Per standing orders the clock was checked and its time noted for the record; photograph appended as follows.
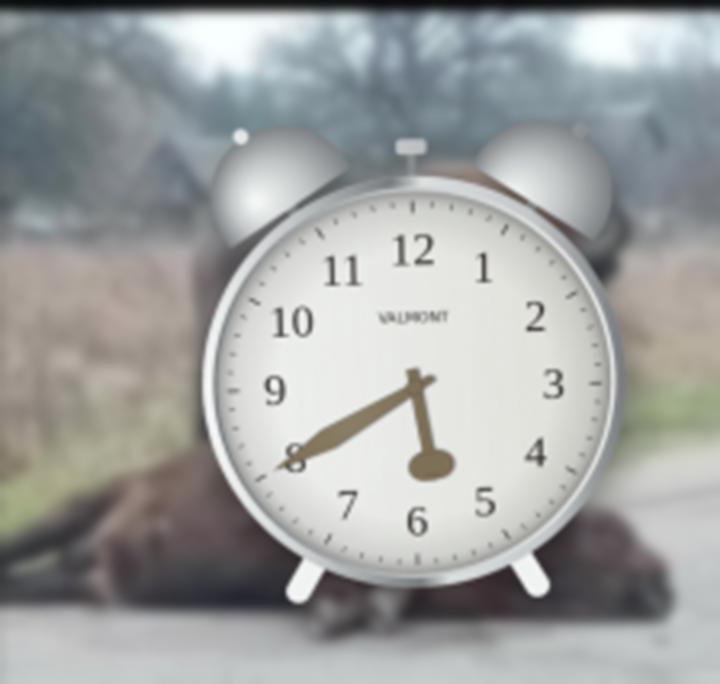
5:40
